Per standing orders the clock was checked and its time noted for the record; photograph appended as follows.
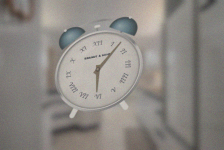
6:07
